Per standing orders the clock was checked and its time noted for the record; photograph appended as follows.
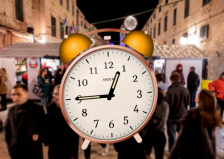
12:45
